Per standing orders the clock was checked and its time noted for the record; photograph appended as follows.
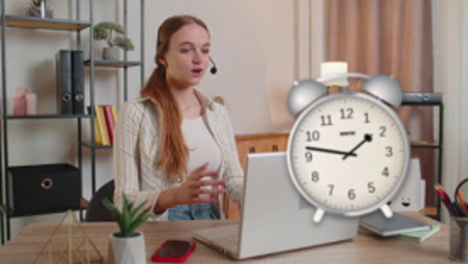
1:47
